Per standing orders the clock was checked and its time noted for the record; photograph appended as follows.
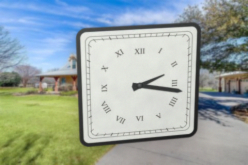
2:17
